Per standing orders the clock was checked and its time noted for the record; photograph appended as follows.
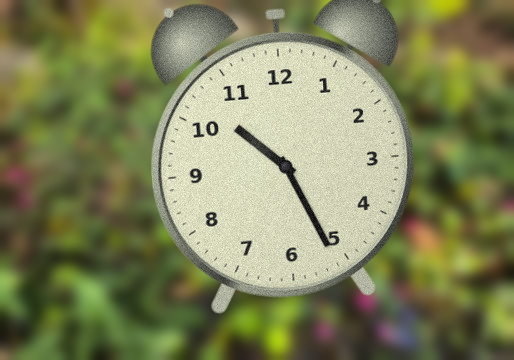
10:26
